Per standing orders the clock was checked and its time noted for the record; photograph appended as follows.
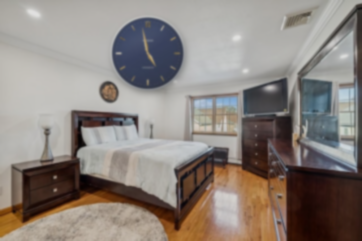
4:58
